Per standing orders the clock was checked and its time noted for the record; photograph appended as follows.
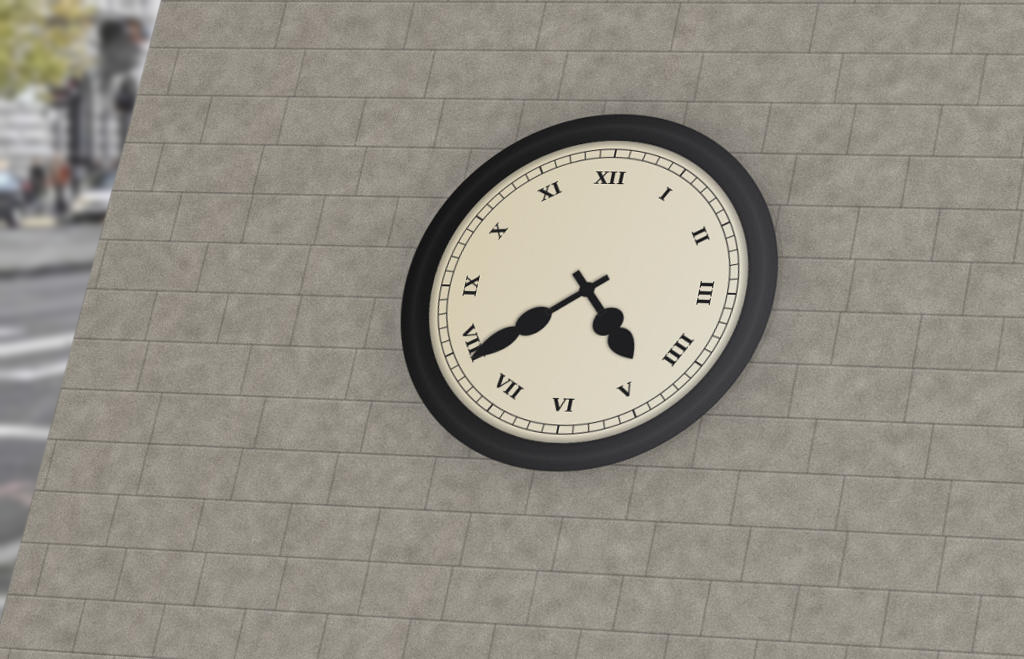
4:39
